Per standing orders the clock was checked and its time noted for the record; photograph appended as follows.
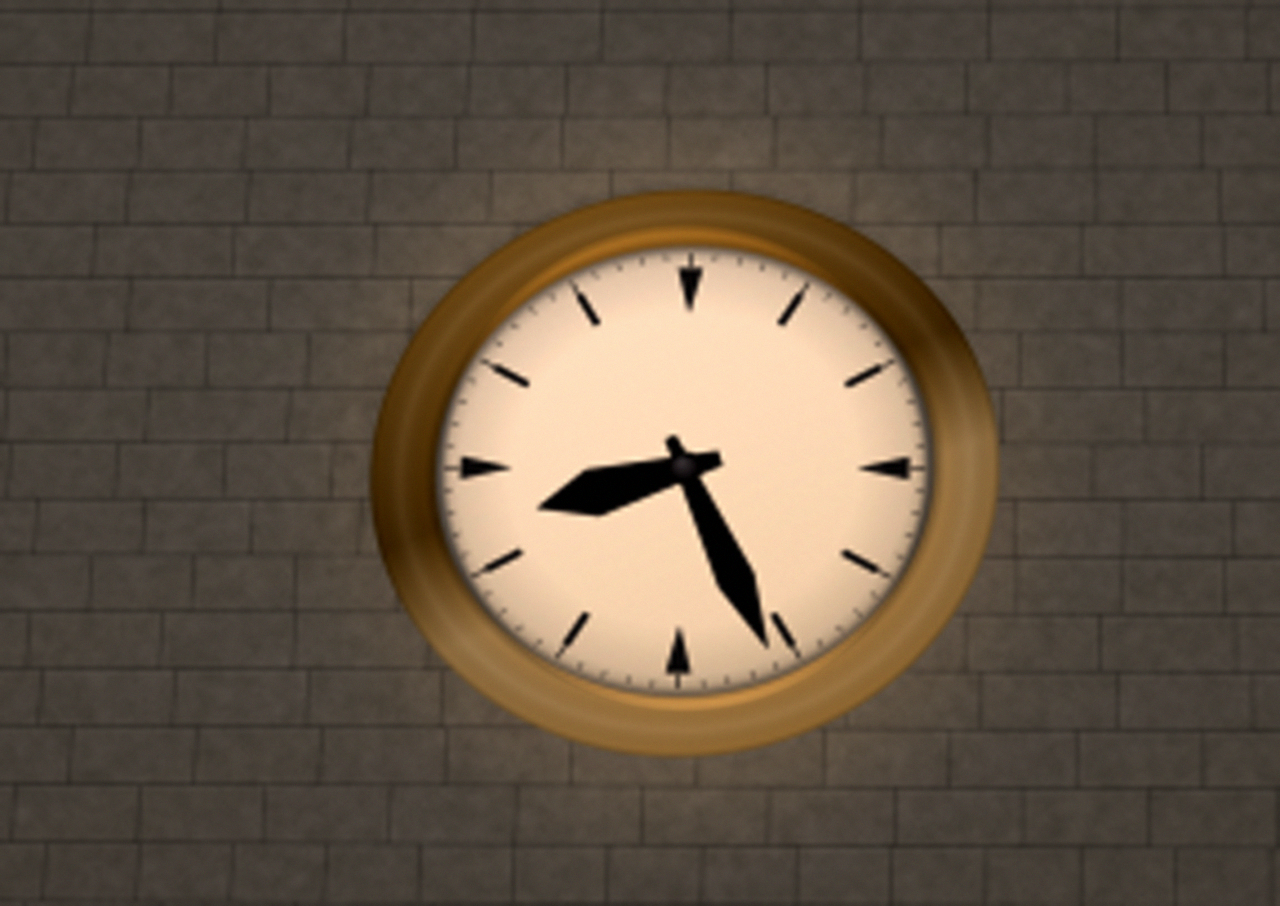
8:26
